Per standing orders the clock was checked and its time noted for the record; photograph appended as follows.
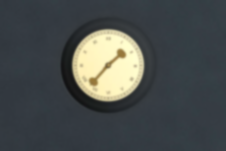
1:37
